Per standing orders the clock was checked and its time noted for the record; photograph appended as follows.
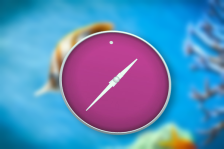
1:38
